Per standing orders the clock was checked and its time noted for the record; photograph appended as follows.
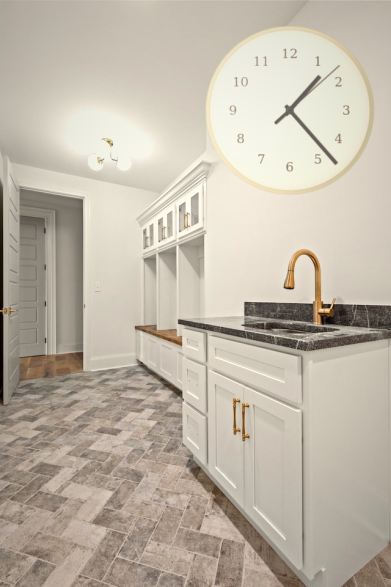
1:23:08
